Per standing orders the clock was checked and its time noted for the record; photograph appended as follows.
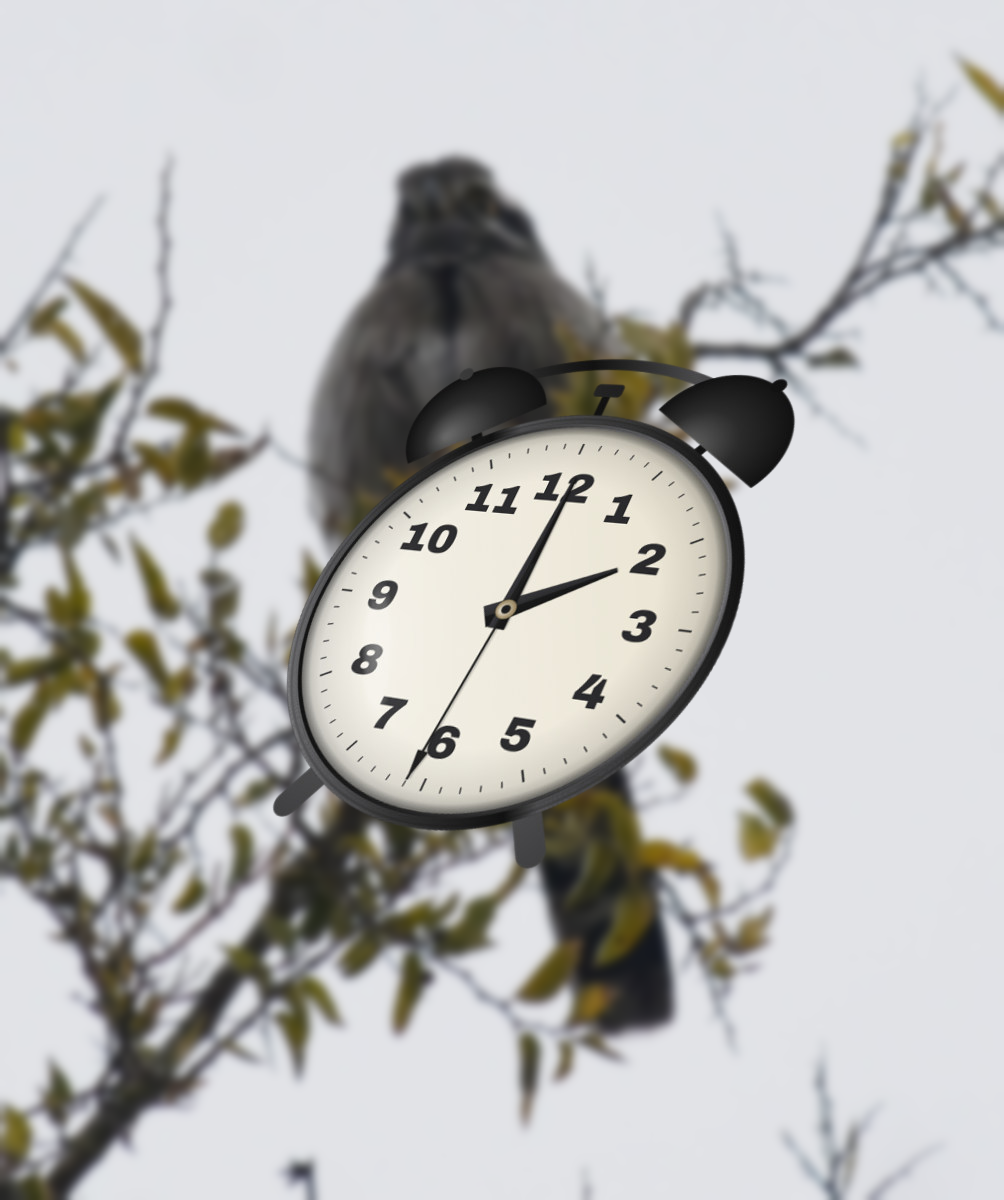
2:00:31
